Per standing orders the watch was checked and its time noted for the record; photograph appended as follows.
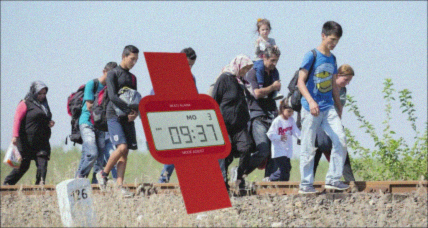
9:37
